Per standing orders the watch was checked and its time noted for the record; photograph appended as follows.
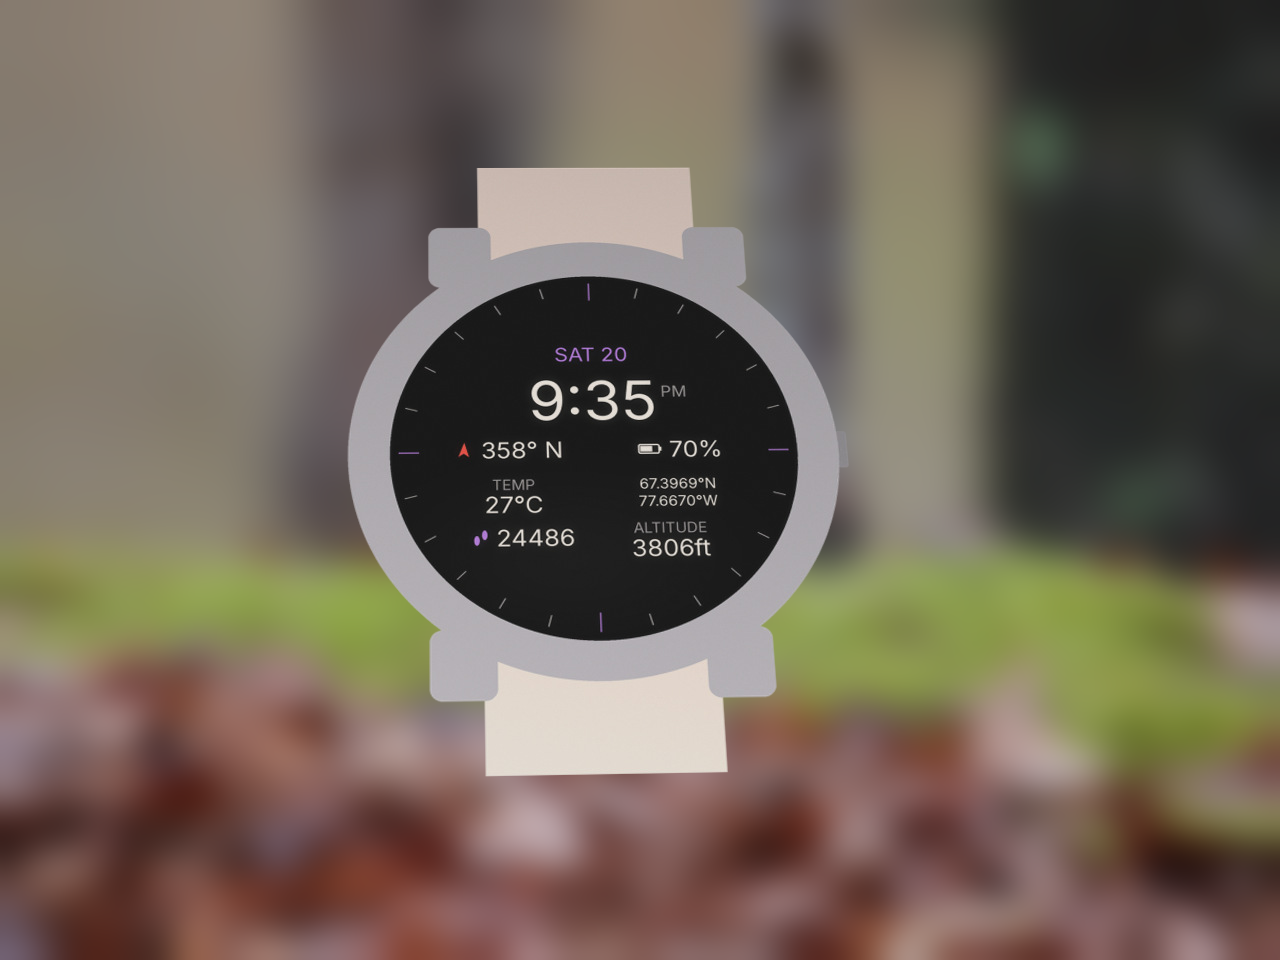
9:35
